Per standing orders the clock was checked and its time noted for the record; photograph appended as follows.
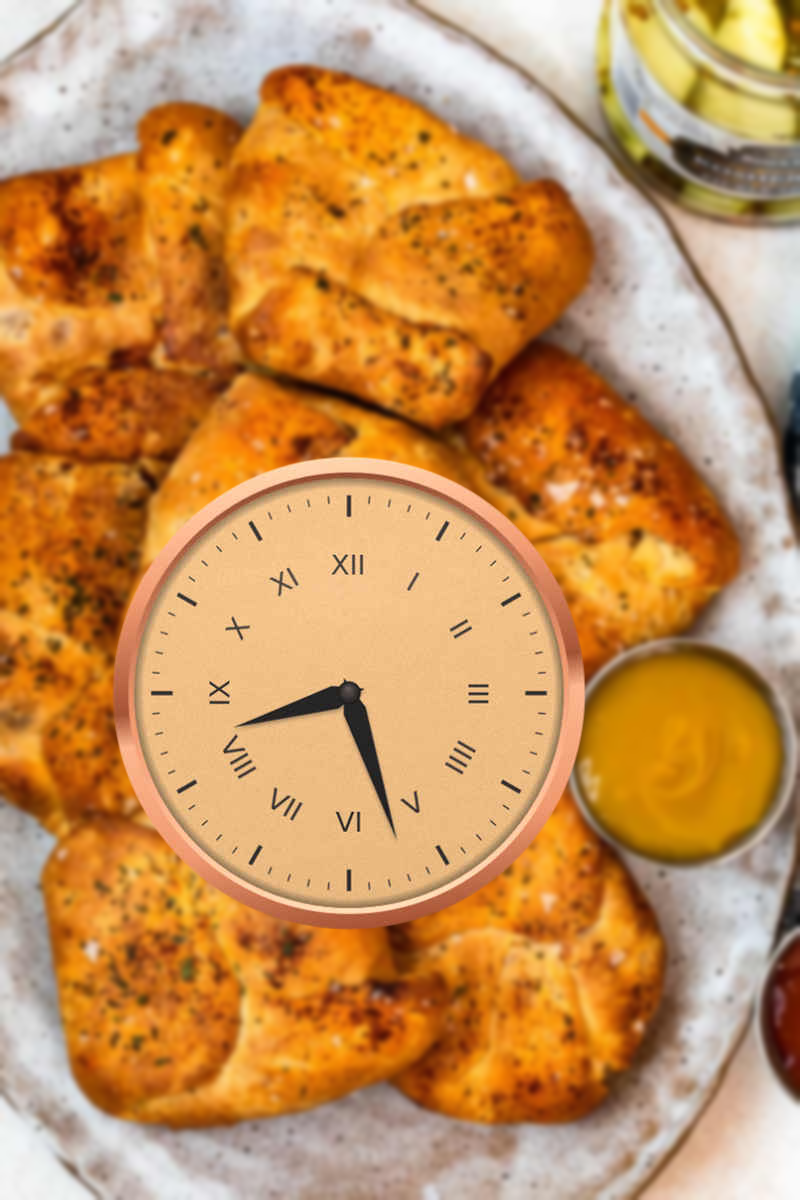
8:27
